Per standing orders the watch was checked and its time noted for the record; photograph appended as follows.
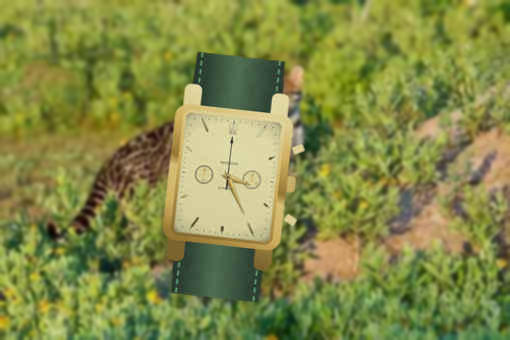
3:25
